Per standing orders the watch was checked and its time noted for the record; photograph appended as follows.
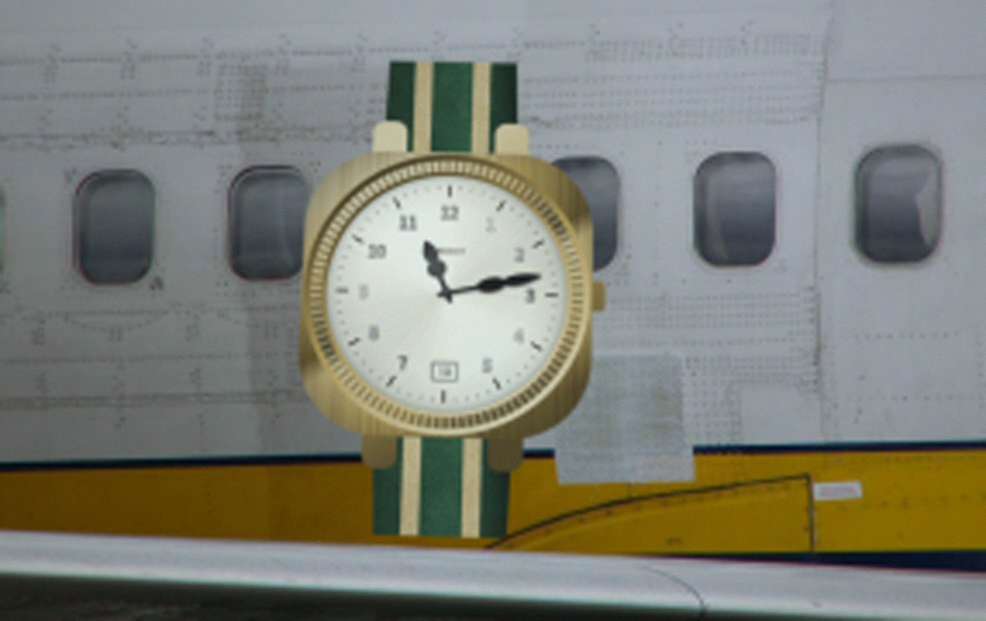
11:13
